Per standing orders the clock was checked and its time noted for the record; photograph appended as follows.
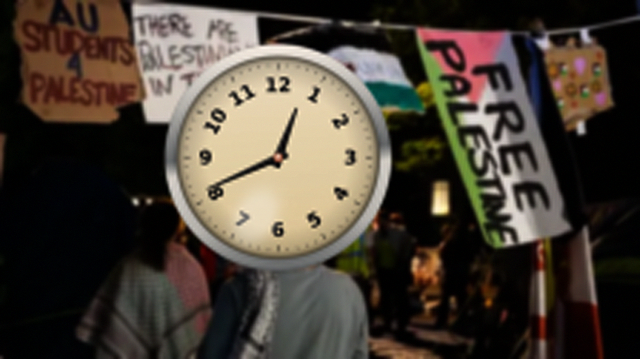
12:41
